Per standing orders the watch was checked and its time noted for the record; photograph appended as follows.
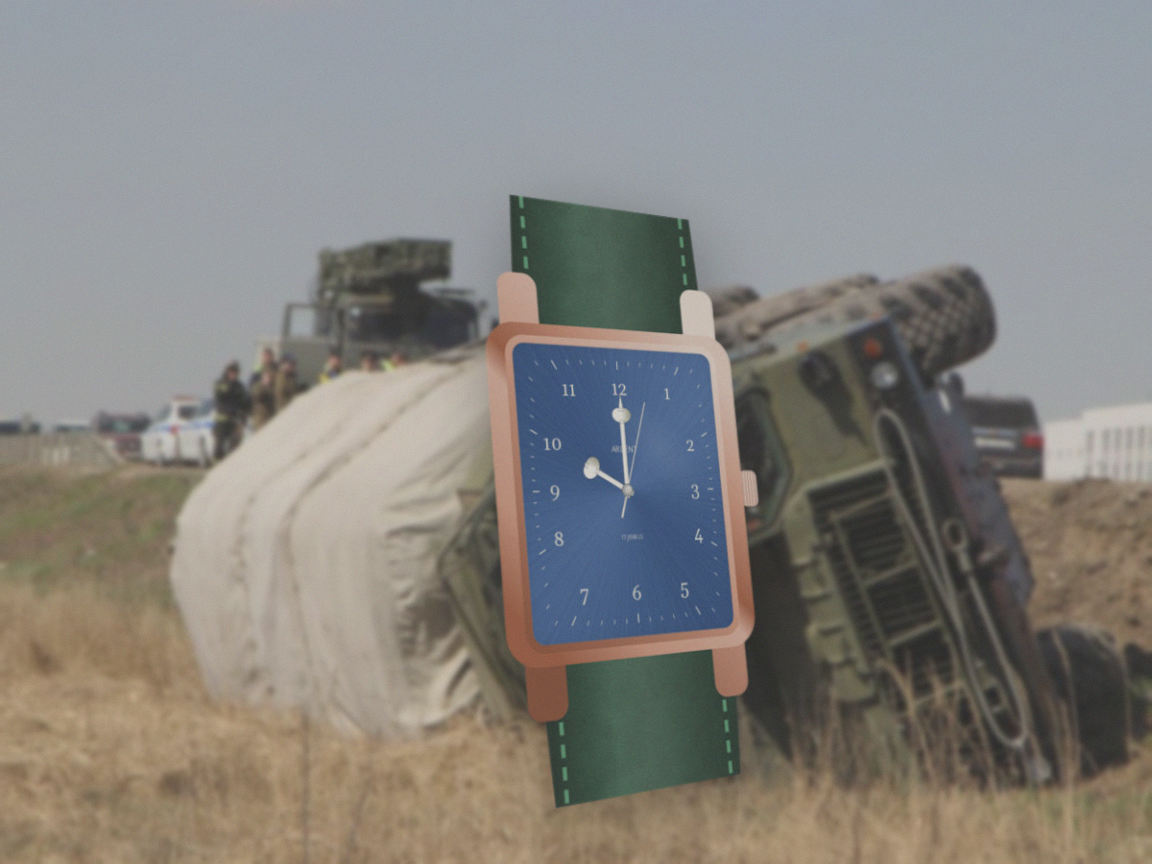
10:00:03
